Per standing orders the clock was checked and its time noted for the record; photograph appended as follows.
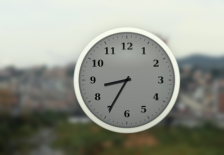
8:35
